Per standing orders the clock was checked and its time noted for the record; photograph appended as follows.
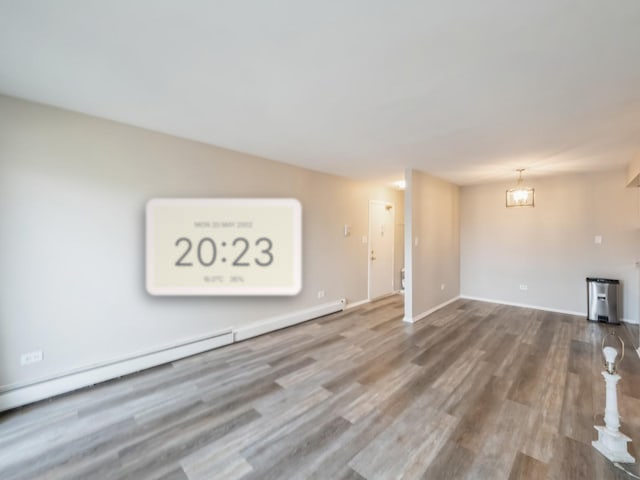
20:23
